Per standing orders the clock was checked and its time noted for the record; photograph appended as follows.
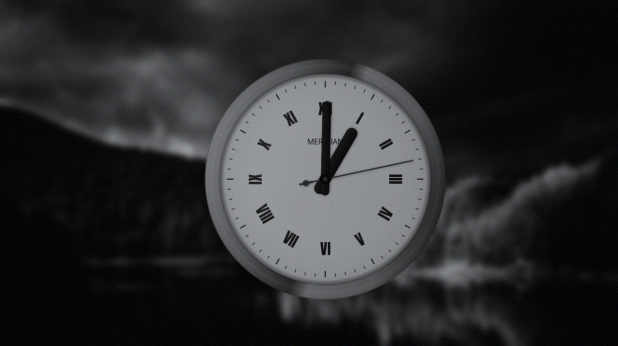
1:00:13
